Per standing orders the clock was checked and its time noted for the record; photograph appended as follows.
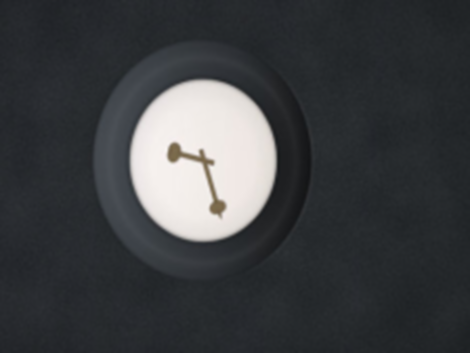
9:27
